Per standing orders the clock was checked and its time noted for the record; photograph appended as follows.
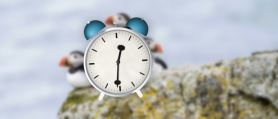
12:31
